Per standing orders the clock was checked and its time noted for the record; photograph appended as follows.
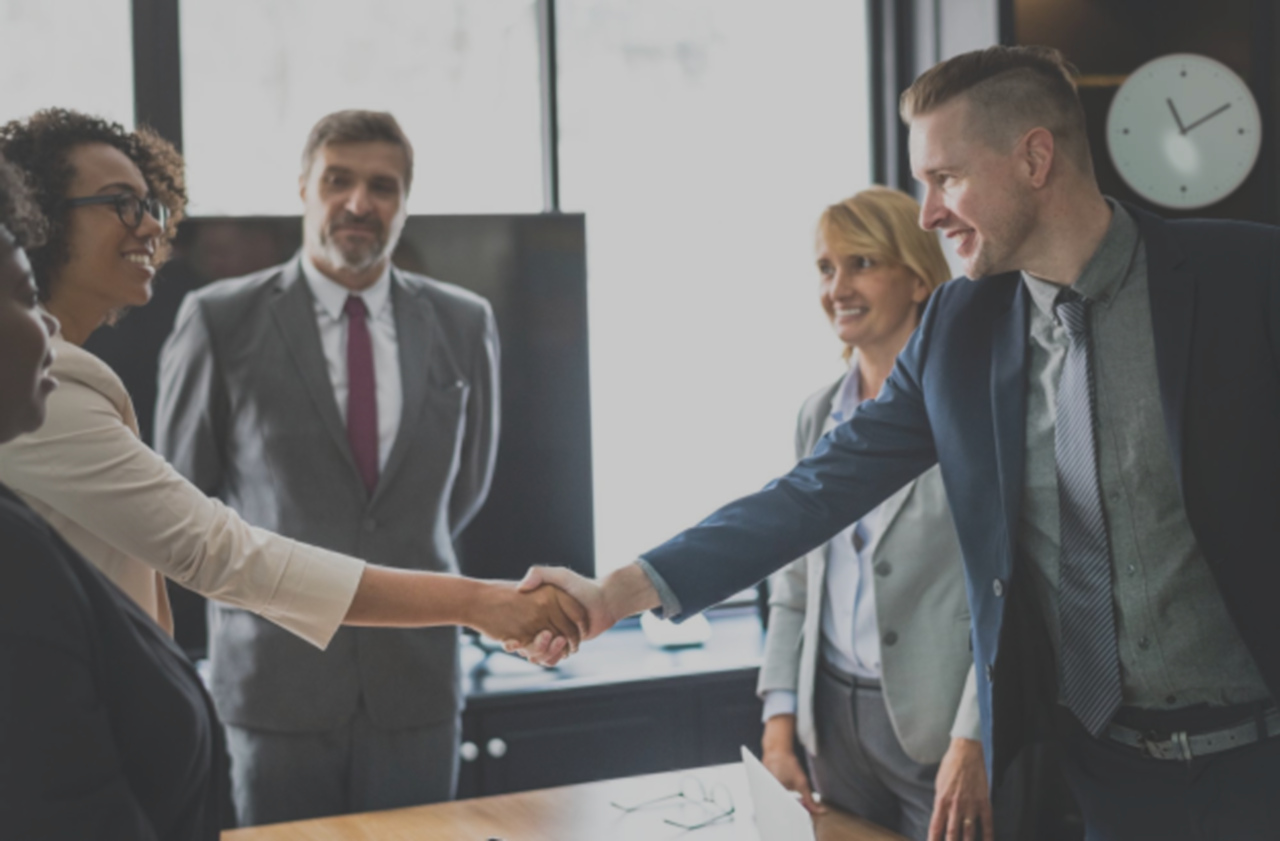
11:10
